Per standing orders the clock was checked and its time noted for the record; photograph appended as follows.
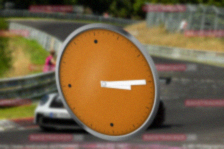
3:15
